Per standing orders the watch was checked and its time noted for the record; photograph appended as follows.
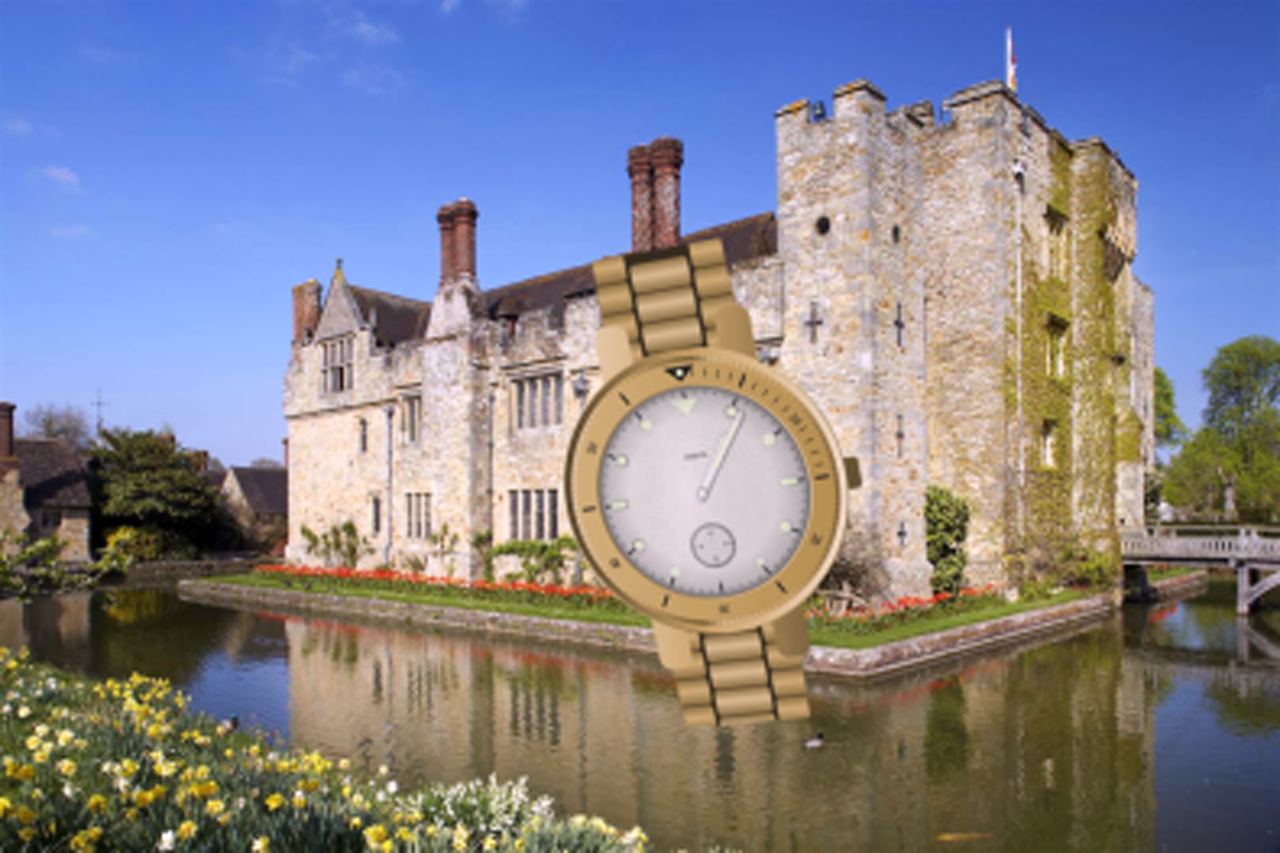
1:06
